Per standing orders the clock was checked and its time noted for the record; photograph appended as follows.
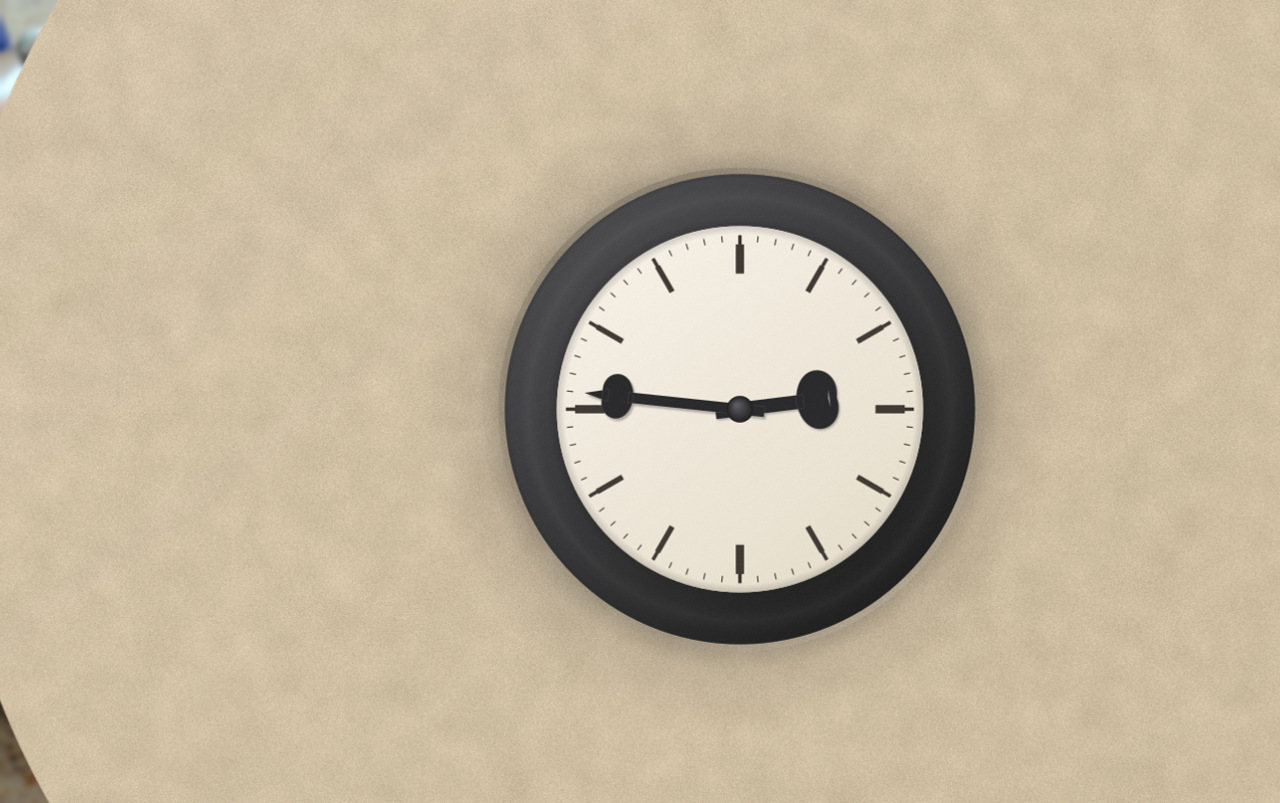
2:46
